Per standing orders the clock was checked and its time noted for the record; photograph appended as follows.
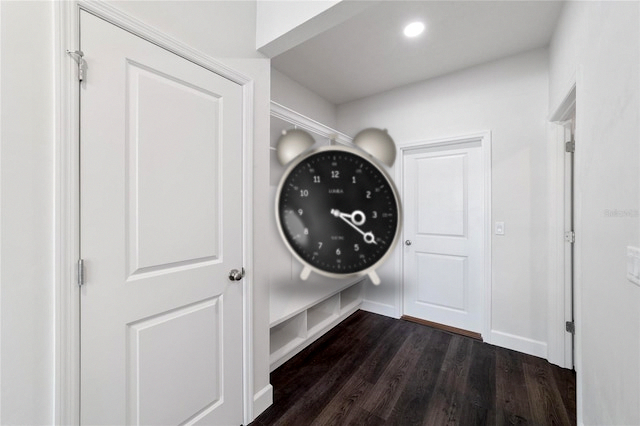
3:21
